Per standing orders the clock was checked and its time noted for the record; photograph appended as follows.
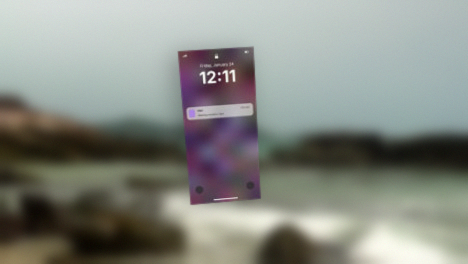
12:11
